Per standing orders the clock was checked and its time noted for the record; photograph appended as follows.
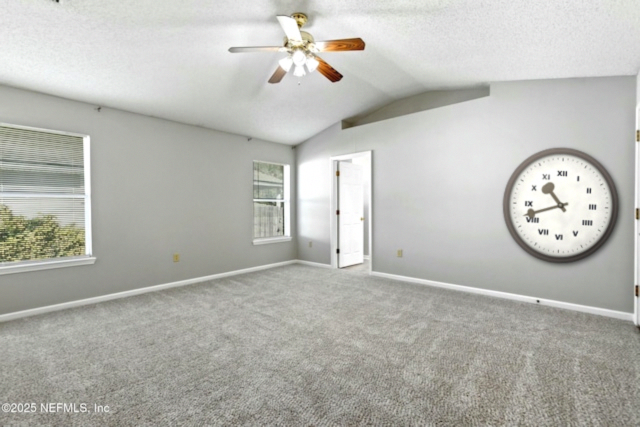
10:42
